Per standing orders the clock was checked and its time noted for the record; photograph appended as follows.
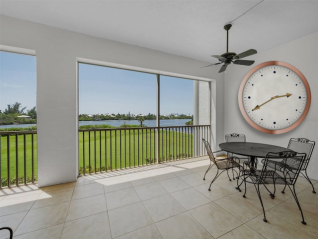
2:40
